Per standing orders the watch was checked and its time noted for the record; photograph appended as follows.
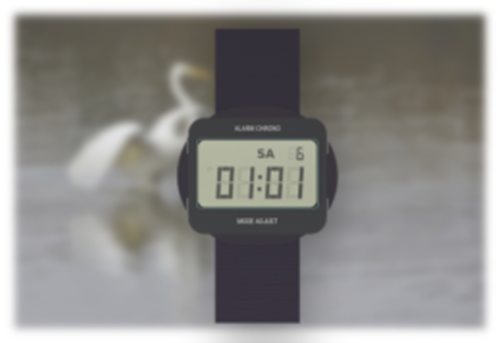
1:01
